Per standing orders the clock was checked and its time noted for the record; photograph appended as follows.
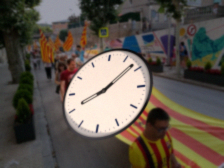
8:08
